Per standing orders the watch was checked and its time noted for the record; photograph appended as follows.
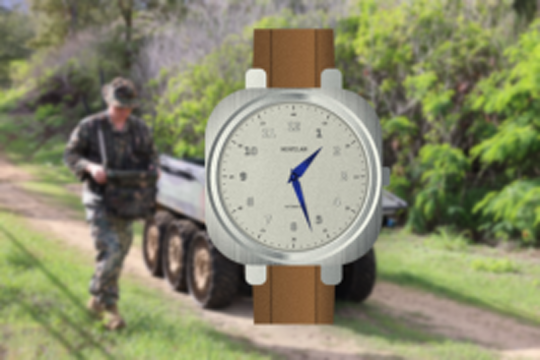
1:27
